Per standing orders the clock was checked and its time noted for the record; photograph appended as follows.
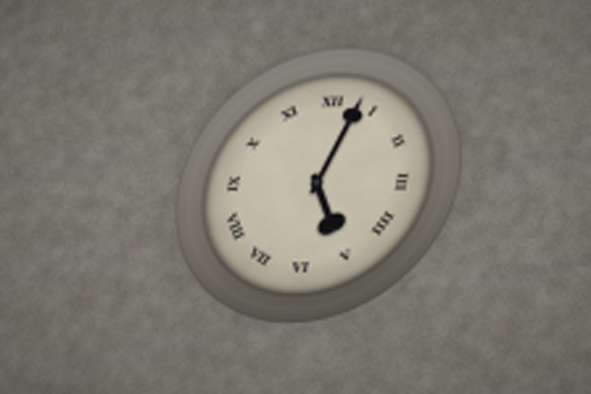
5:03
